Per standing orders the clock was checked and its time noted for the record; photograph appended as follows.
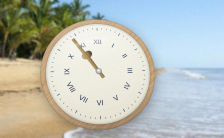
10:54
